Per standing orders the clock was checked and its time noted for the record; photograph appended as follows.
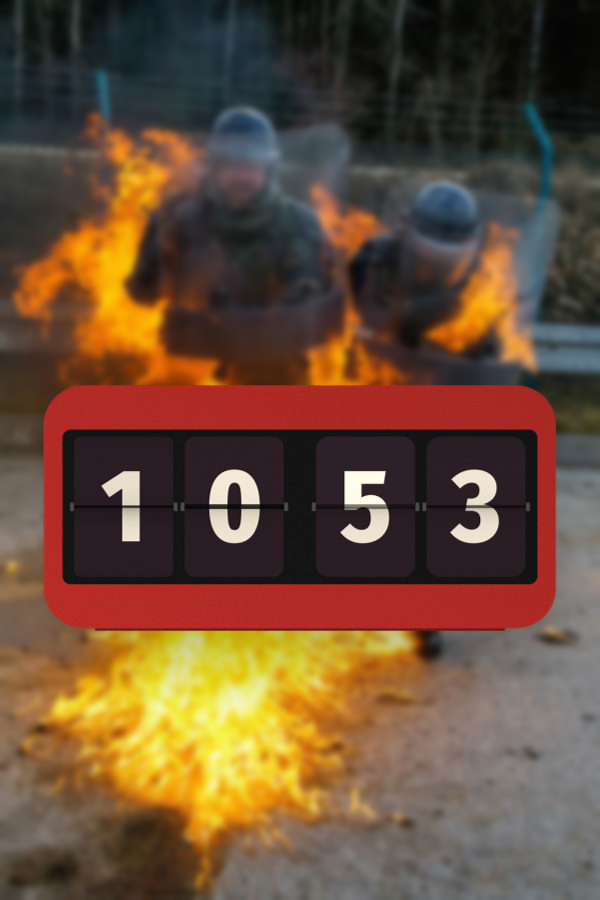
10:53
